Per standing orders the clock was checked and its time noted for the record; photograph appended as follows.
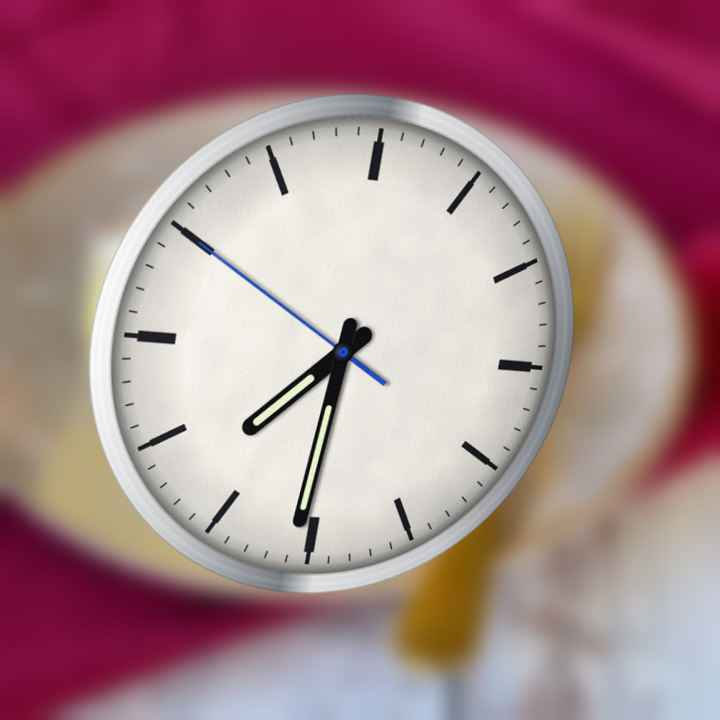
7:30:50
